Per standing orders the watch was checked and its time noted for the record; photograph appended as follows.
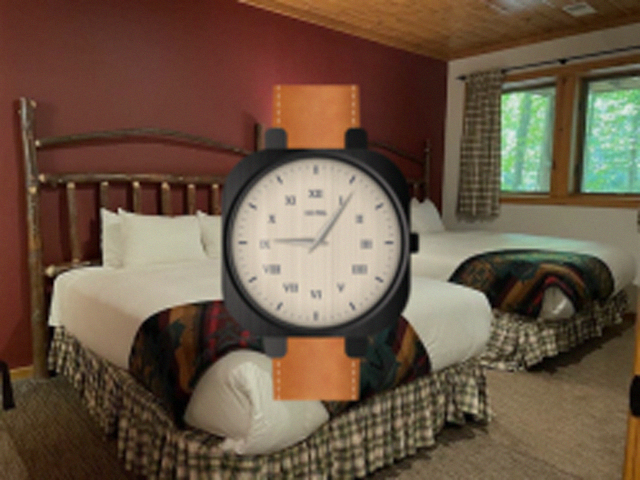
9:06
